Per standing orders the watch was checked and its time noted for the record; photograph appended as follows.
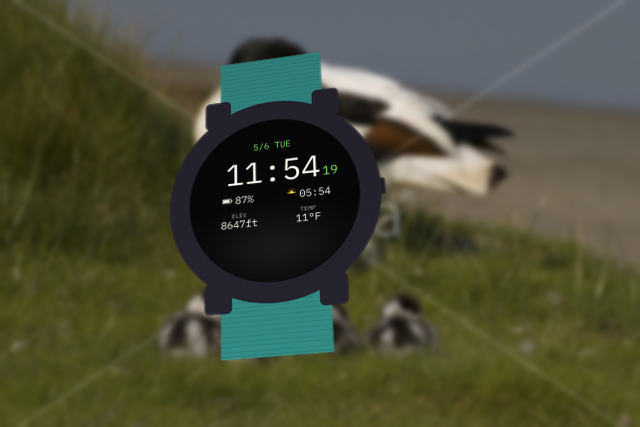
11:54:19
